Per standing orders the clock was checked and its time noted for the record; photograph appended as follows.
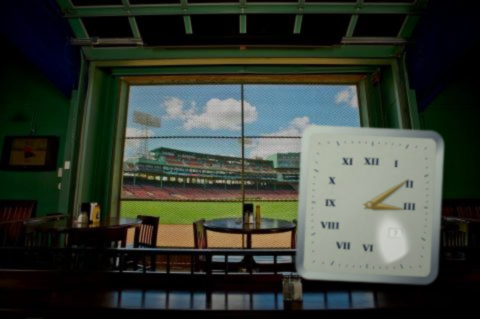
3:09
